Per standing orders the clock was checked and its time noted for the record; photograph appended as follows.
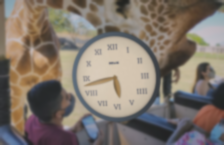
5:43
